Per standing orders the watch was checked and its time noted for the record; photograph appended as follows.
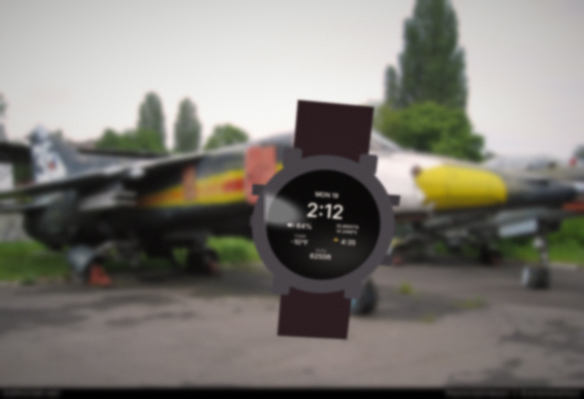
2:12
